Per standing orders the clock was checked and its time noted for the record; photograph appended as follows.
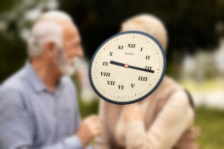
9:16
